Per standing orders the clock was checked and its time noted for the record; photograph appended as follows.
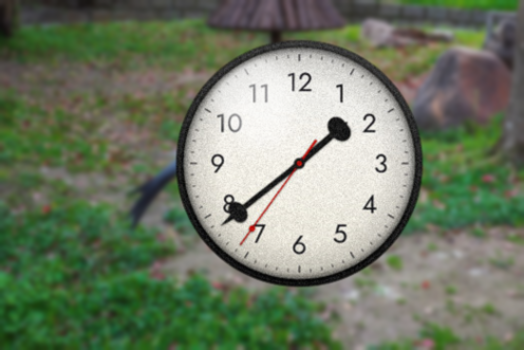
1:38:36
